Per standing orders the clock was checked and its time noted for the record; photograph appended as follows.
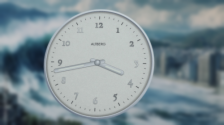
3:43
